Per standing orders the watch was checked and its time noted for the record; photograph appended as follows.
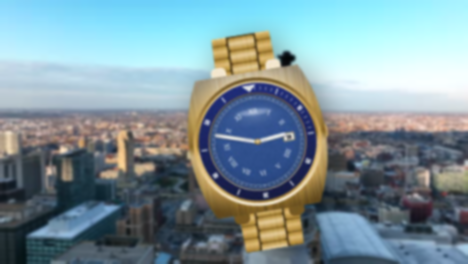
2:48
